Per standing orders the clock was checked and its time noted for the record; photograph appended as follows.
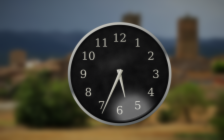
5:34
